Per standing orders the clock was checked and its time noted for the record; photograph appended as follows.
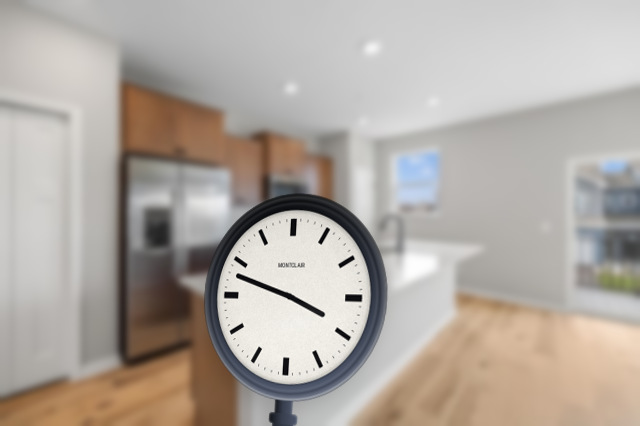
3:48
